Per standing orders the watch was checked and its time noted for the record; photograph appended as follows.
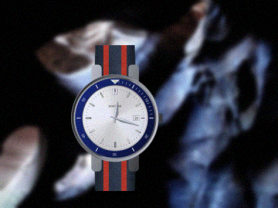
12:18
